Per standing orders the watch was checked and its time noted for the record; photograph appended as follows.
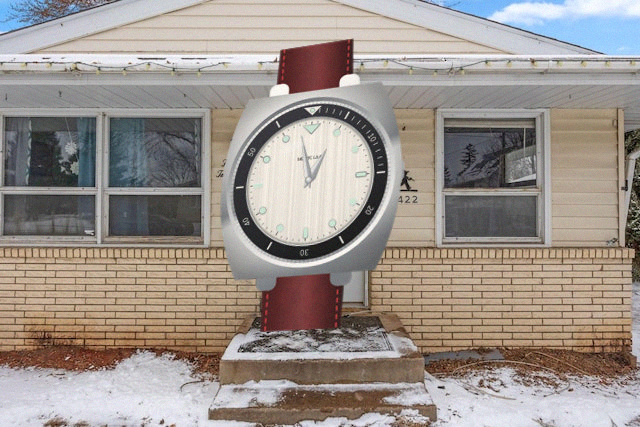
12:58
